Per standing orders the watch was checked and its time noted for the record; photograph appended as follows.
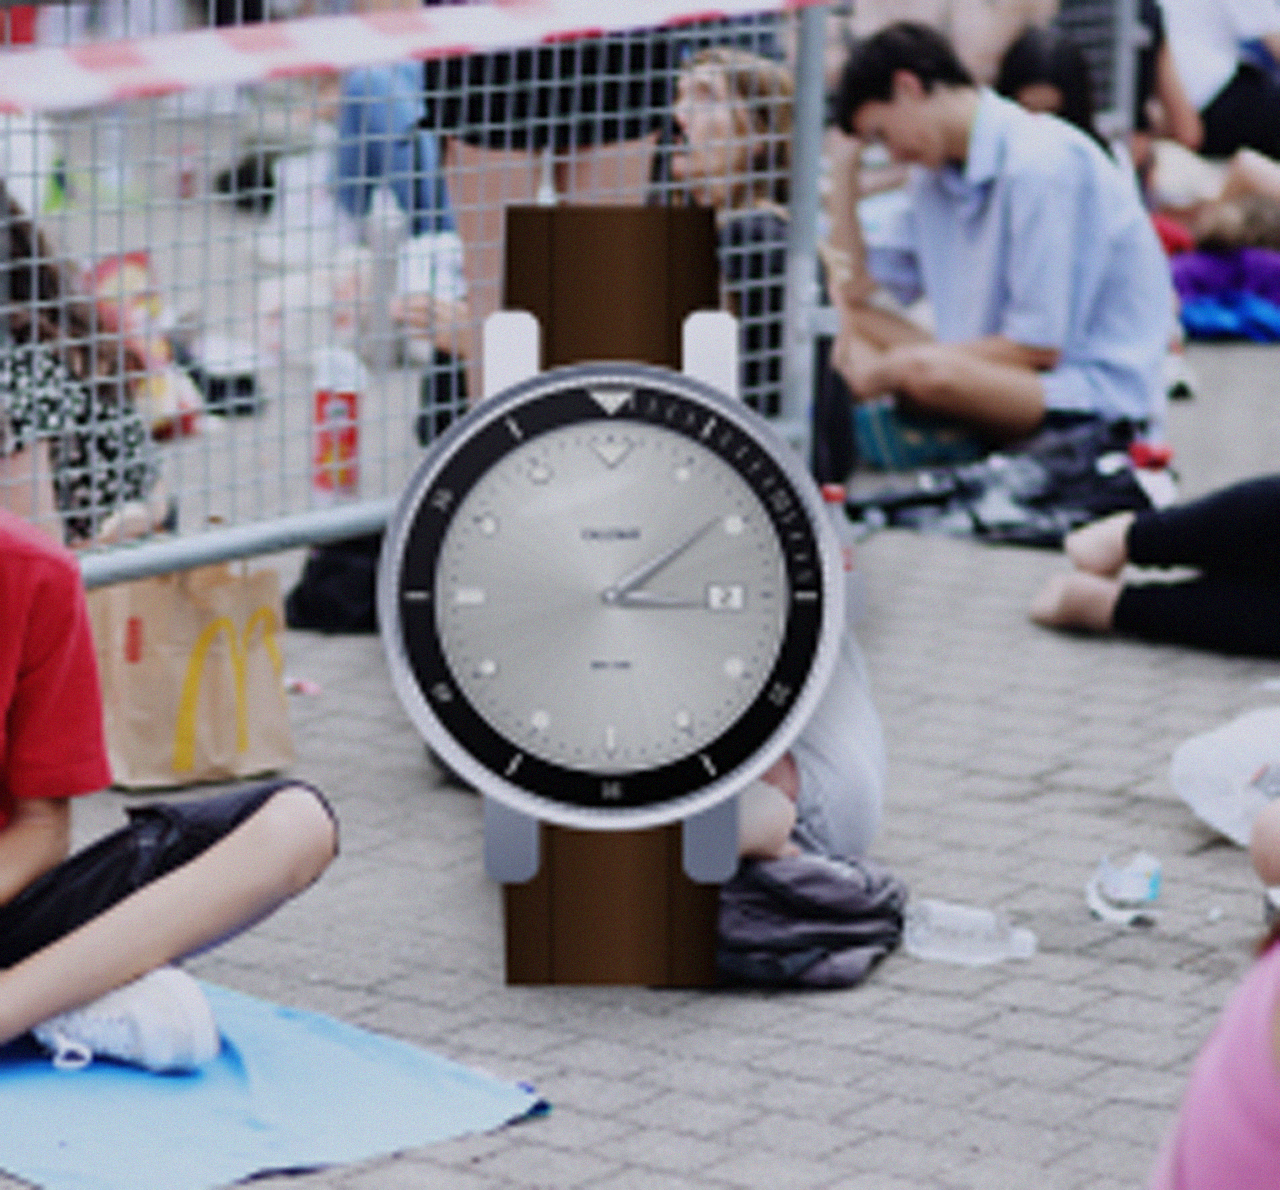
3:09
